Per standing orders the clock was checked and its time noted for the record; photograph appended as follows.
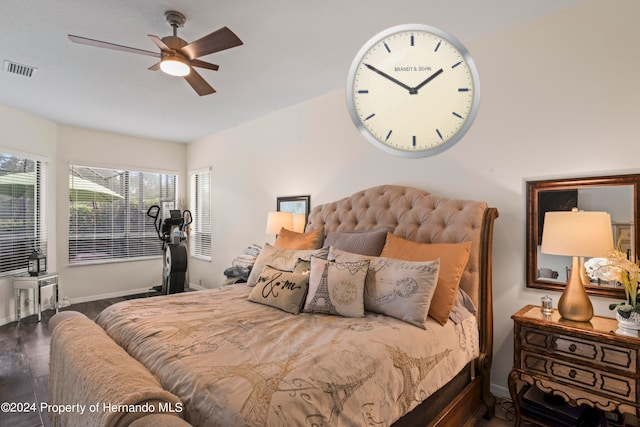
1:50
